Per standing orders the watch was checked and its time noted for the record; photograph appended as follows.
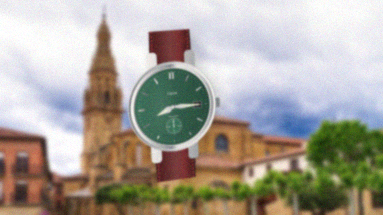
8:15
